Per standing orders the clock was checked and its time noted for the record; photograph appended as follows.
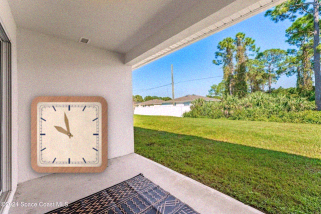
9:58
